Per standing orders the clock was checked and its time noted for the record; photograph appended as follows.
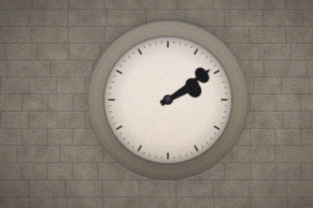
2:09
